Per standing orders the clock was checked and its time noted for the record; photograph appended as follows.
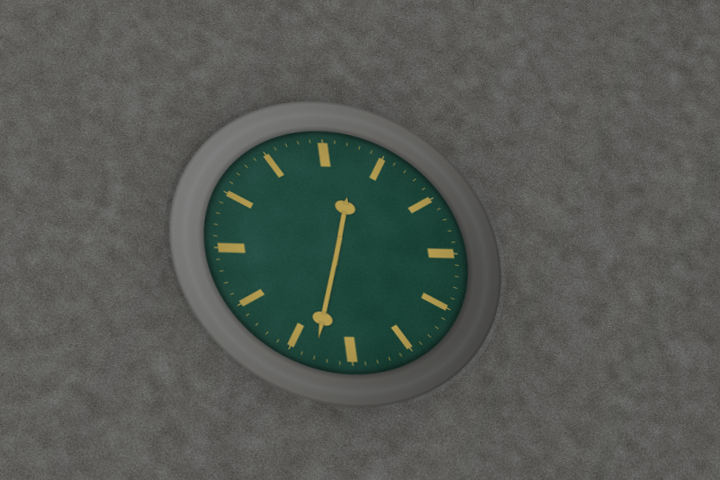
12:33
